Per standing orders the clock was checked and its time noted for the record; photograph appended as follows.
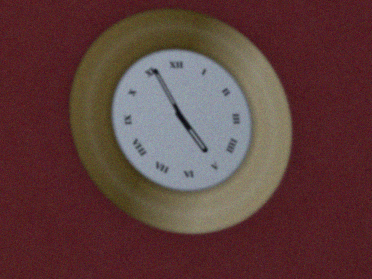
4:56
